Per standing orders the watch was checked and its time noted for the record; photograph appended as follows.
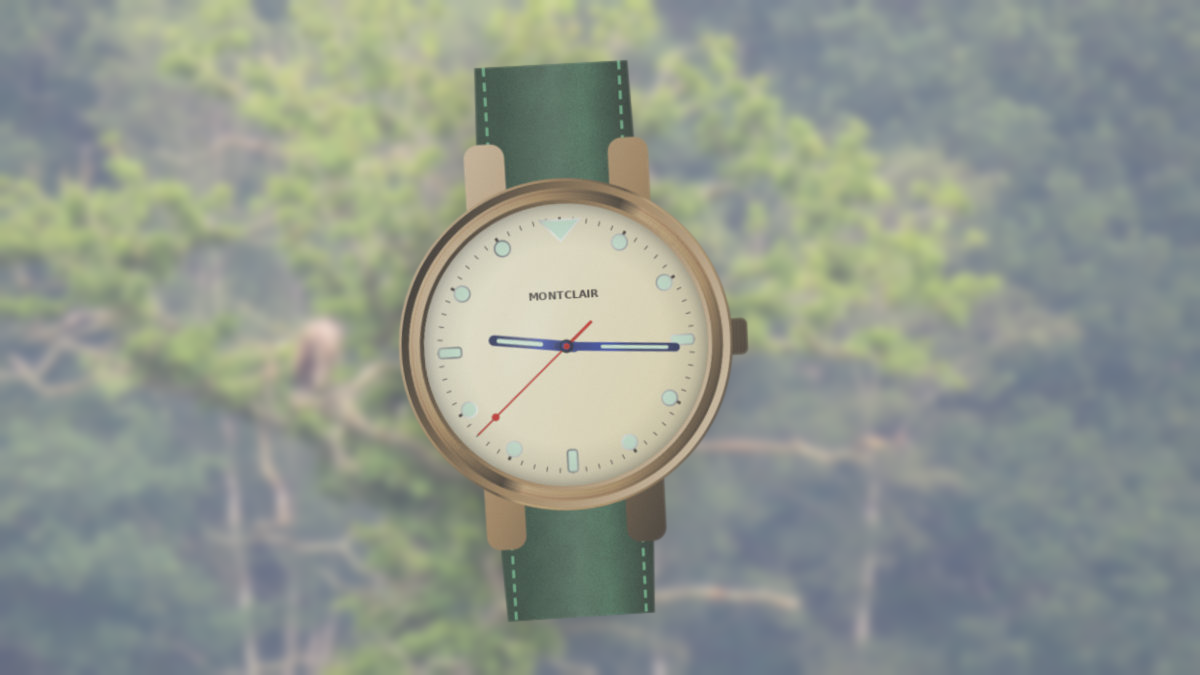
9:15:38
